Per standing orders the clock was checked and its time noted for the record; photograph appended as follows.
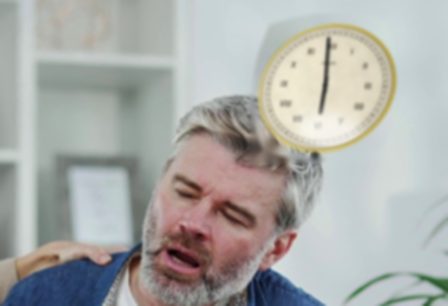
5:59
